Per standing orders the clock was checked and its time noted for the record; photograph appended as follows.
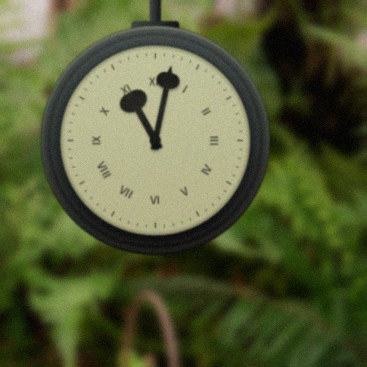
11:02
